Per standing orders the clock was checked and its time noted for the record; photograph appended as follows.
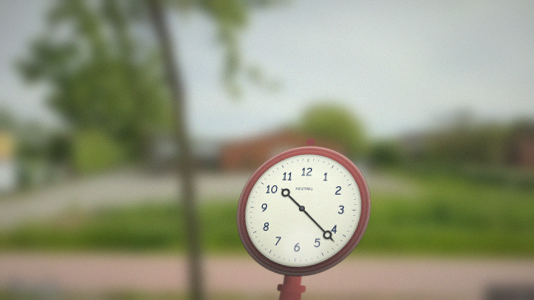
10:22
